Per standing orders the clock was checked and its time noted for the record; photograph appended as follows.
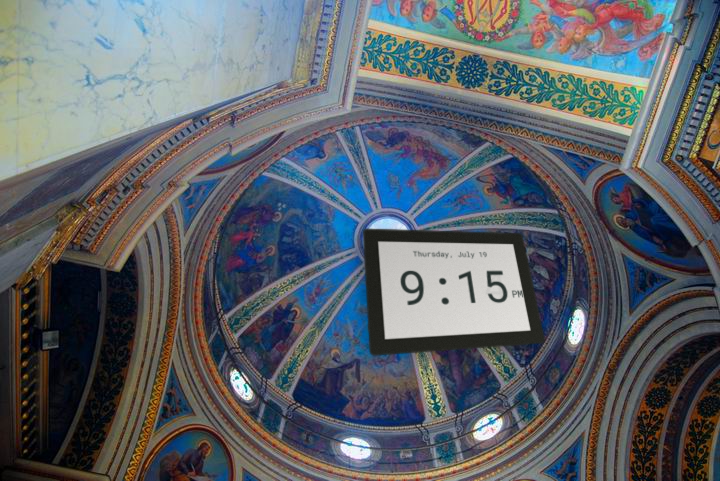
9:15
